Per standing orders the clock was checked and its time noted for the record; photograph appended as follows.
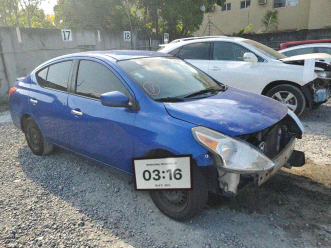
3:16
